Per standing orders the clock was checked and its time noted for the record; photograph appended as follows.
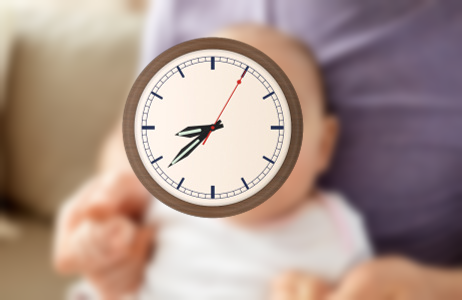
8:38:05
